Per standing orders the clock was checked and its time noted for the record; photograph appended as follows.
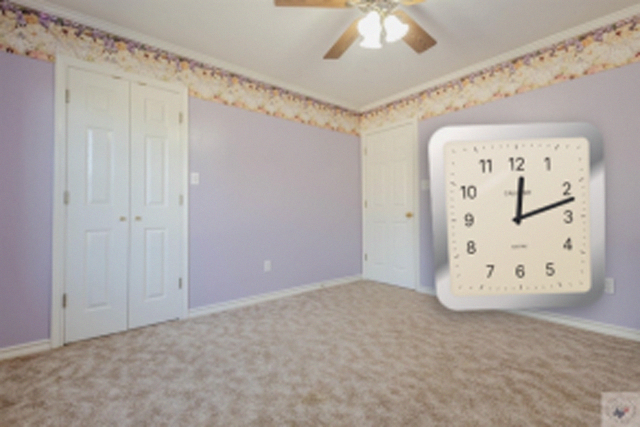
12:12
